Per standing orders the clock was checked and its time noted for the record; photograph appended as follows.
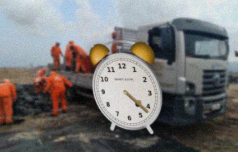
4:22
